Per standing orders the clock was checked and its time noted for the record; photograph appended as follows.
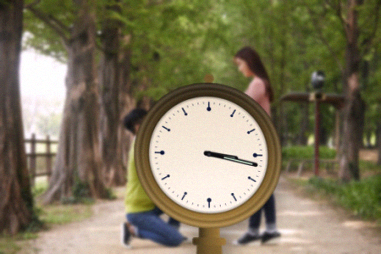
3:17
